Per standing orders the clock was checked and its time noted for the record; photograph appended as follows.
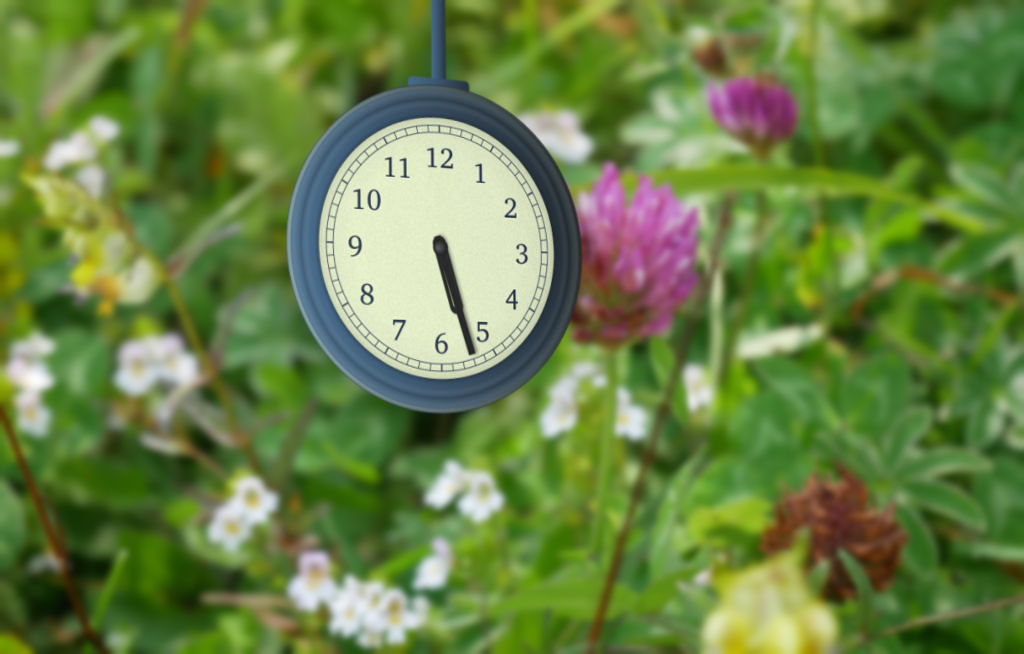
5:27
